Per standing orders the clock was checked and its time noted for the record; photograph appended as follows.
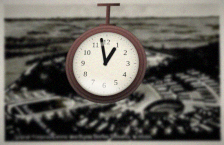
12:58
